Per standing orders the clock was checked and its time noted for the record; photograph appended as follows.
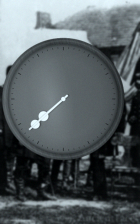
7:38
